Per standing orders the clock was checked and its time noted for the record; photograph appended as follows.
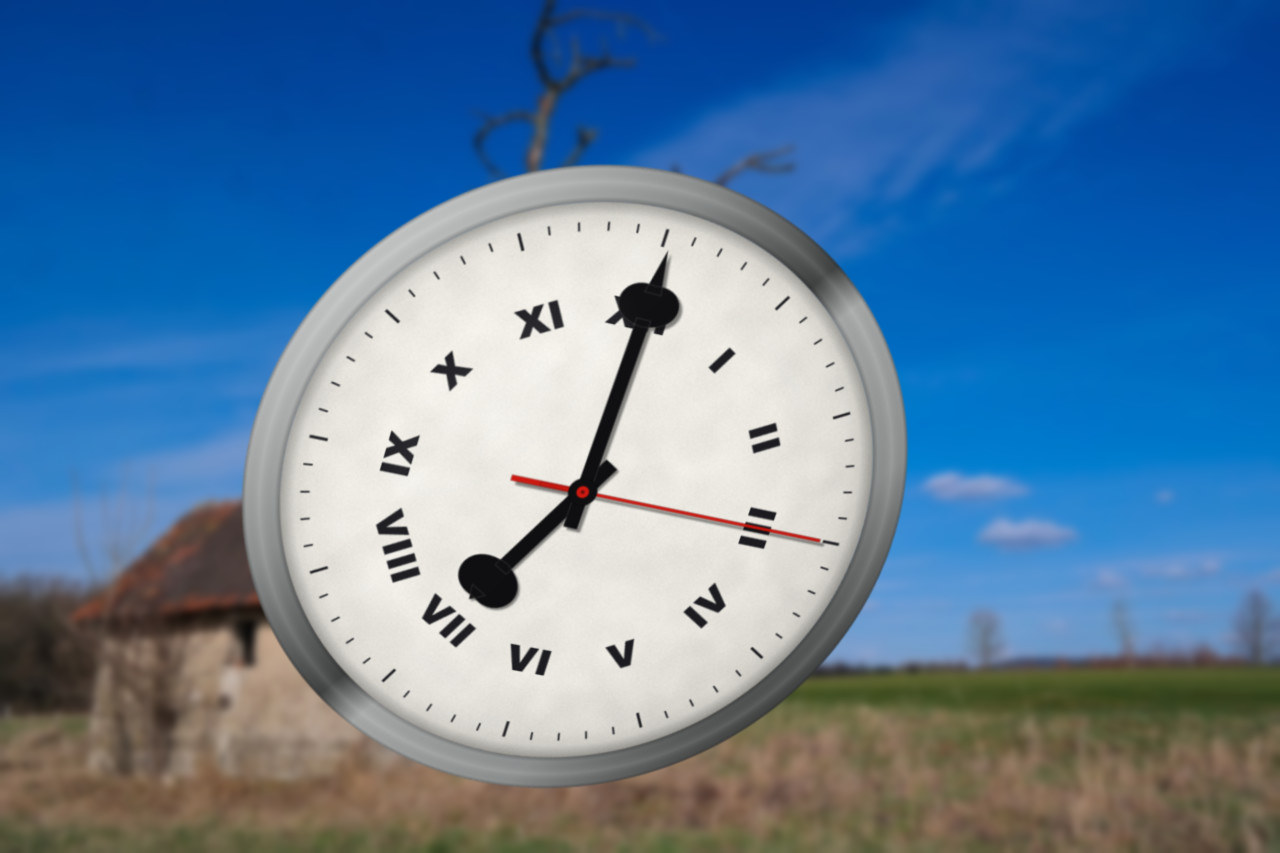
7:00:15
